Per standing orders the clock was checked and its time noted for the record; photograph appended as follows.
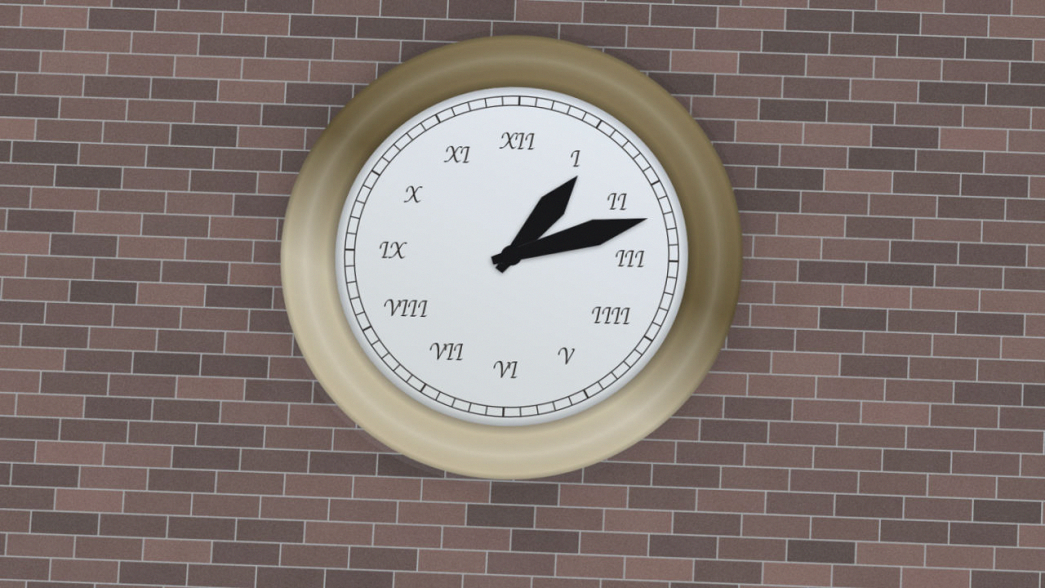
1:12
